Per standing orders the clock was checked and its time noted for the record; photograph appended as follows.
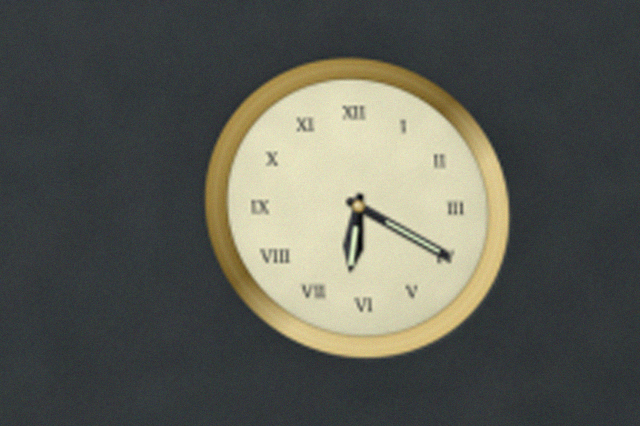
6:20
